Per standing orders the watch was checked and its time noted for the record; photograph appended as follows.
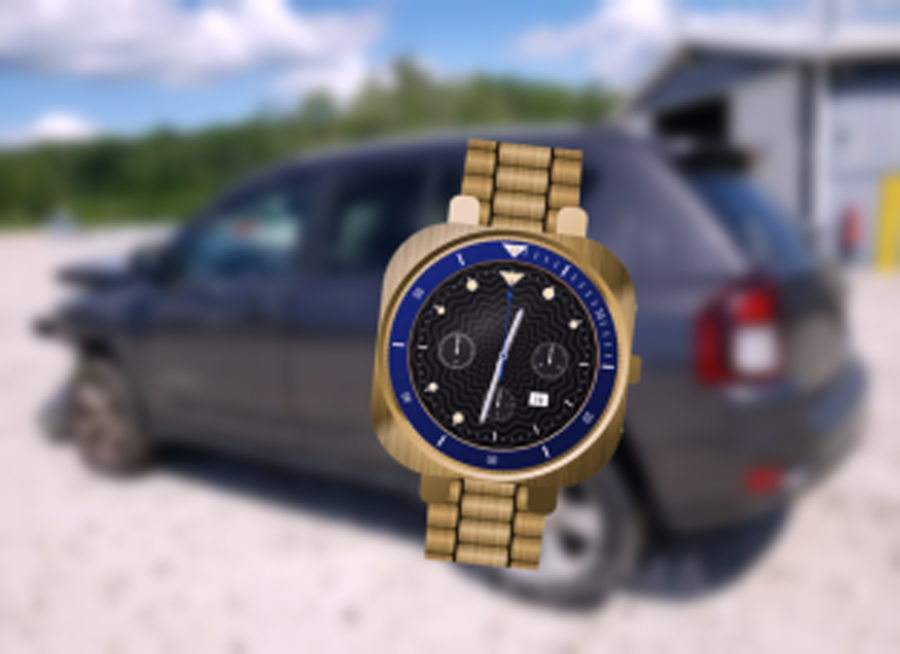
12:32
